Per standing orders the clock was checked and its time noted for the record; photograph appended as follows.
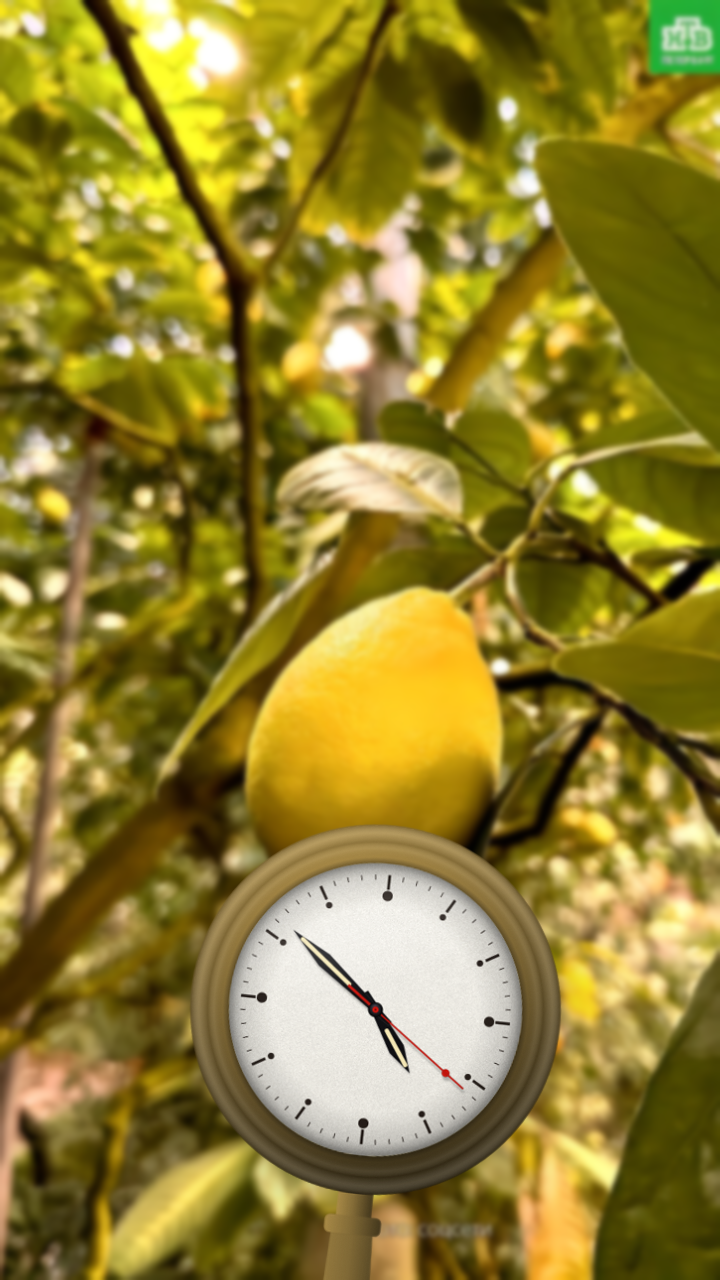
4:51:21
